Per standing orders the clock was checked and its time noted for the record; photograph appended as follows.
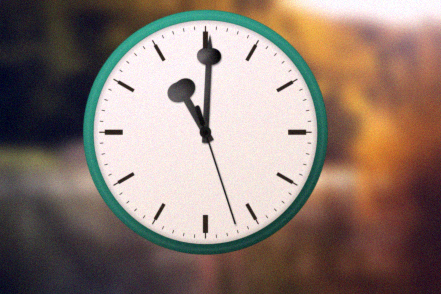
11:00:27
